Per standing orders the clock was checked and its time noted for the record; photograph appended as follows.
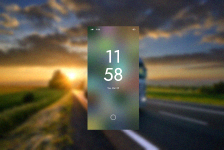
11:58
